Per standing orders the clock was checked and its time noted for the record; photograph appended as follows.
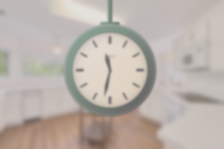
11:32
